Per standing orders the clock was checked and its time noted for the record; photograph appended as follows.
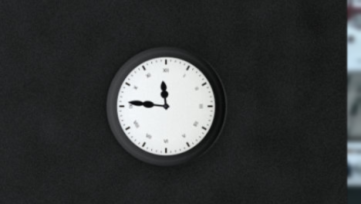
11:46
